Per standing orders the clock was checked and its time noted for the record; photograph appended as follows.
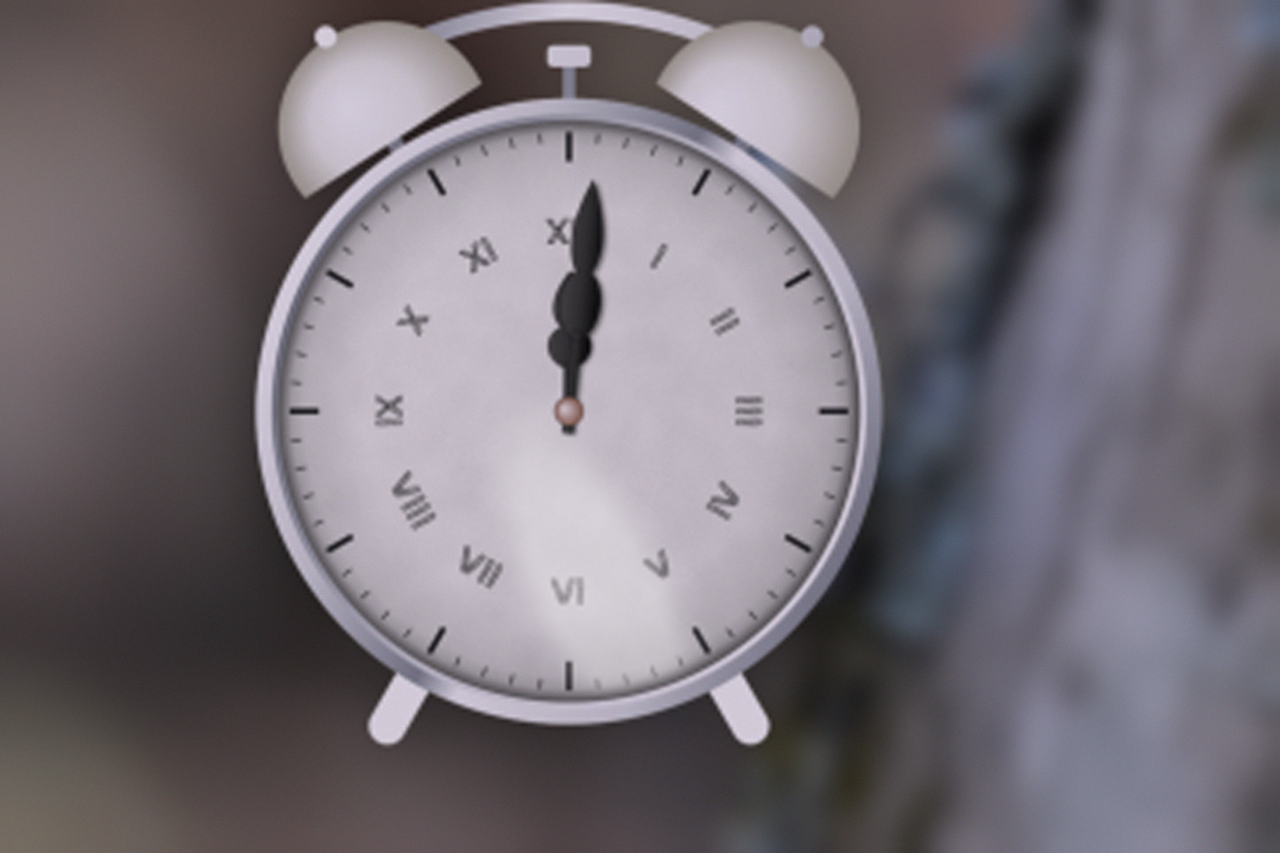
12:01
